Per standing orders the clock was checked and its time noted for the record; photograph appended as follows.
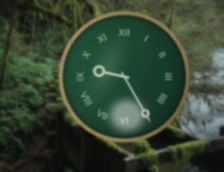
9:25
